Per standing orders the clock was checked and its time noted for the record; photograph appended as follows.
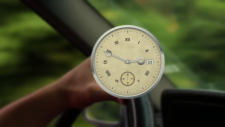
2:49
